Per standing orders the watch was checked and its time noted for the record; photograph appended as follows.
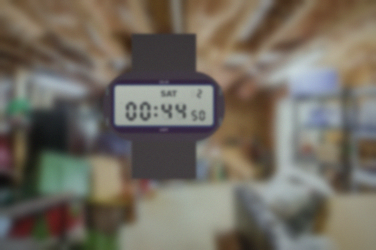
0:44
